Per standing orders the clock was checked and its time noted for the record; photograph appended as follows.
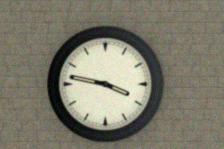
3:47
